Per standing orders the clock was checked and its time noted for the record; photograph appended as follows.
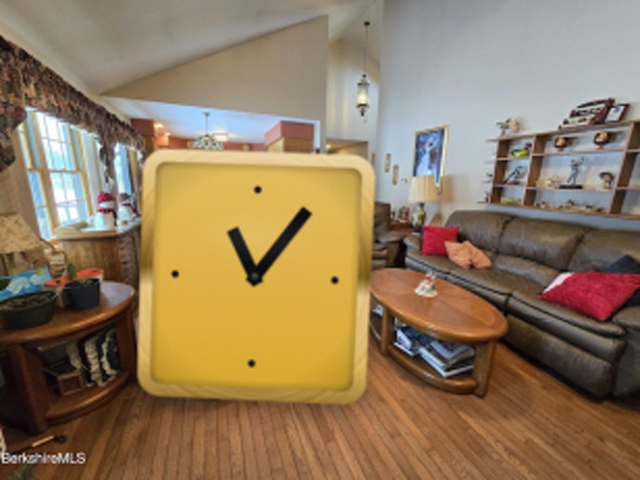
11:06
